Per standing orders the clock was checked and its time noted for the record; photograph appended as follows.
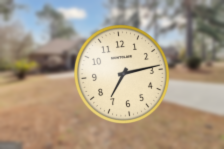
7:14
